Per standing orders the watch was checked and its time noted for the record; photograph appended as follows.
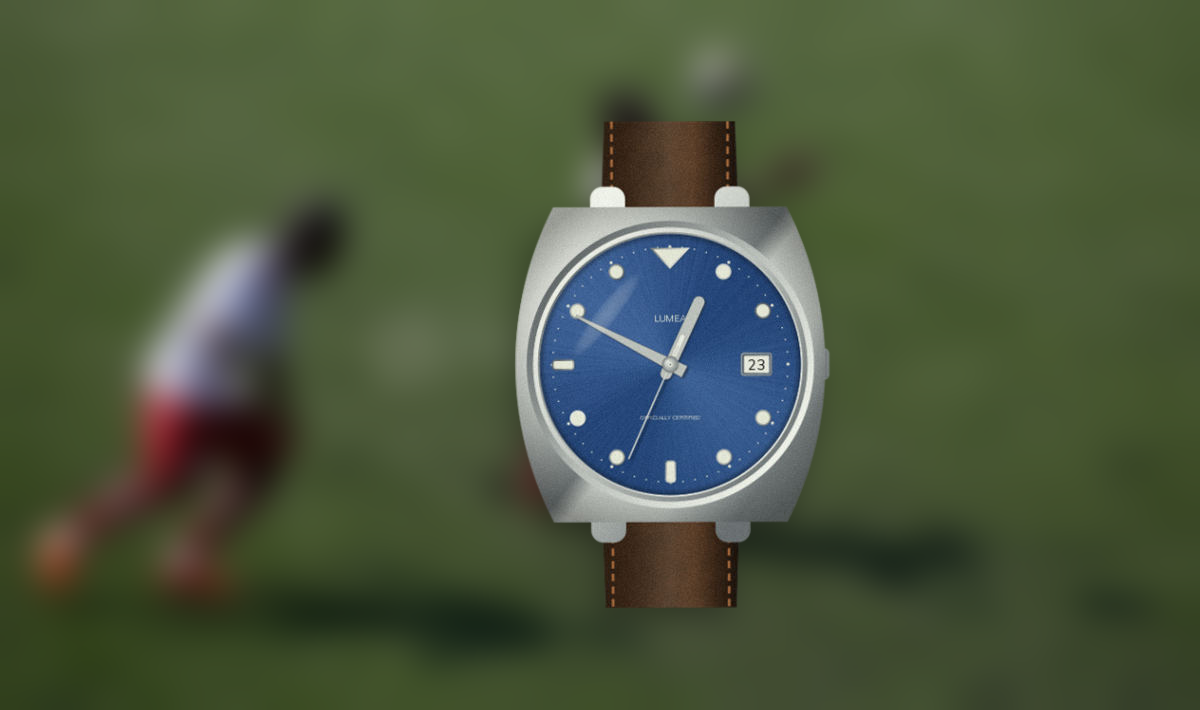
12:49:34
